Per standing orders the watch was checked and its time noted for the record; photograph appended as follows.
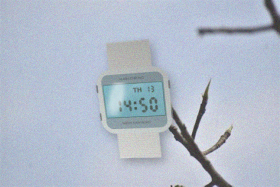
14:50
